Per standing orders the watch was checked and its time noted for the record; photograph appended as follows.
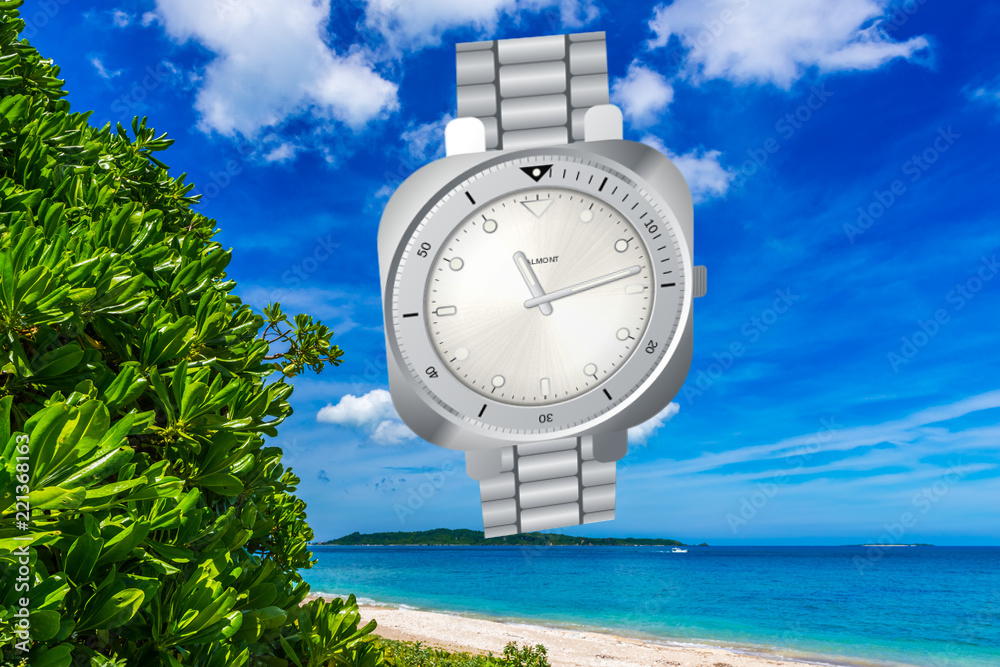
11:13
